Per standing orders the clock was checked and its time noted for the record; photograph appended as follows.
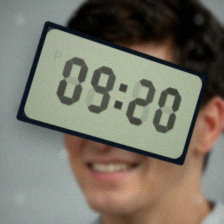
9:20
